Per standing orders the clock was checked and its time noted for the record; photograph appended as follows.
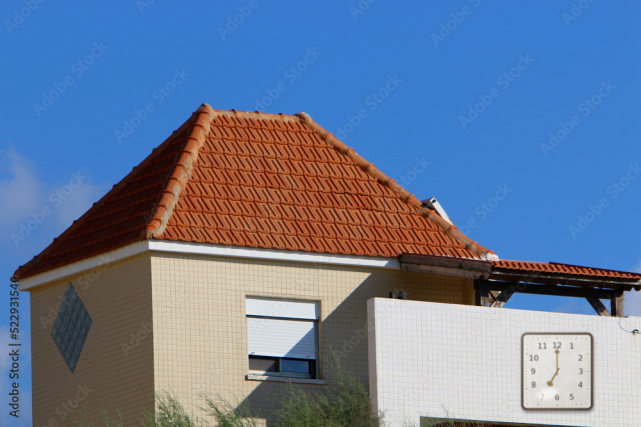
7:00
